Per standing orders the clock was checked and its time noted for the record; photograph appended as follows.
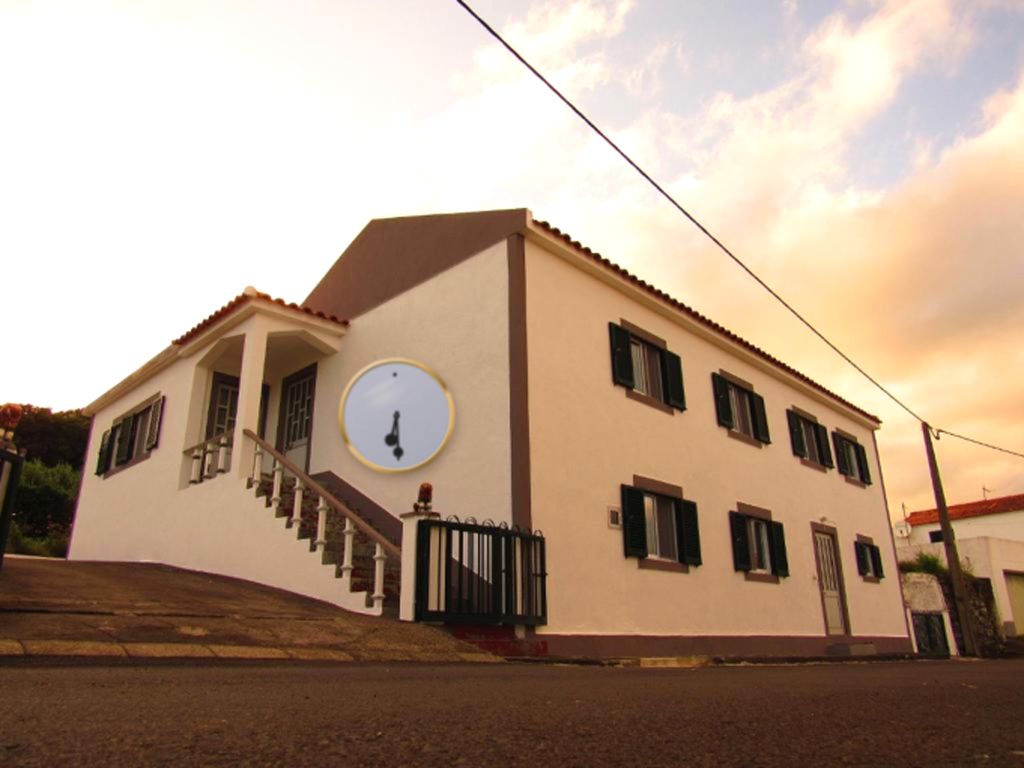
6:30
